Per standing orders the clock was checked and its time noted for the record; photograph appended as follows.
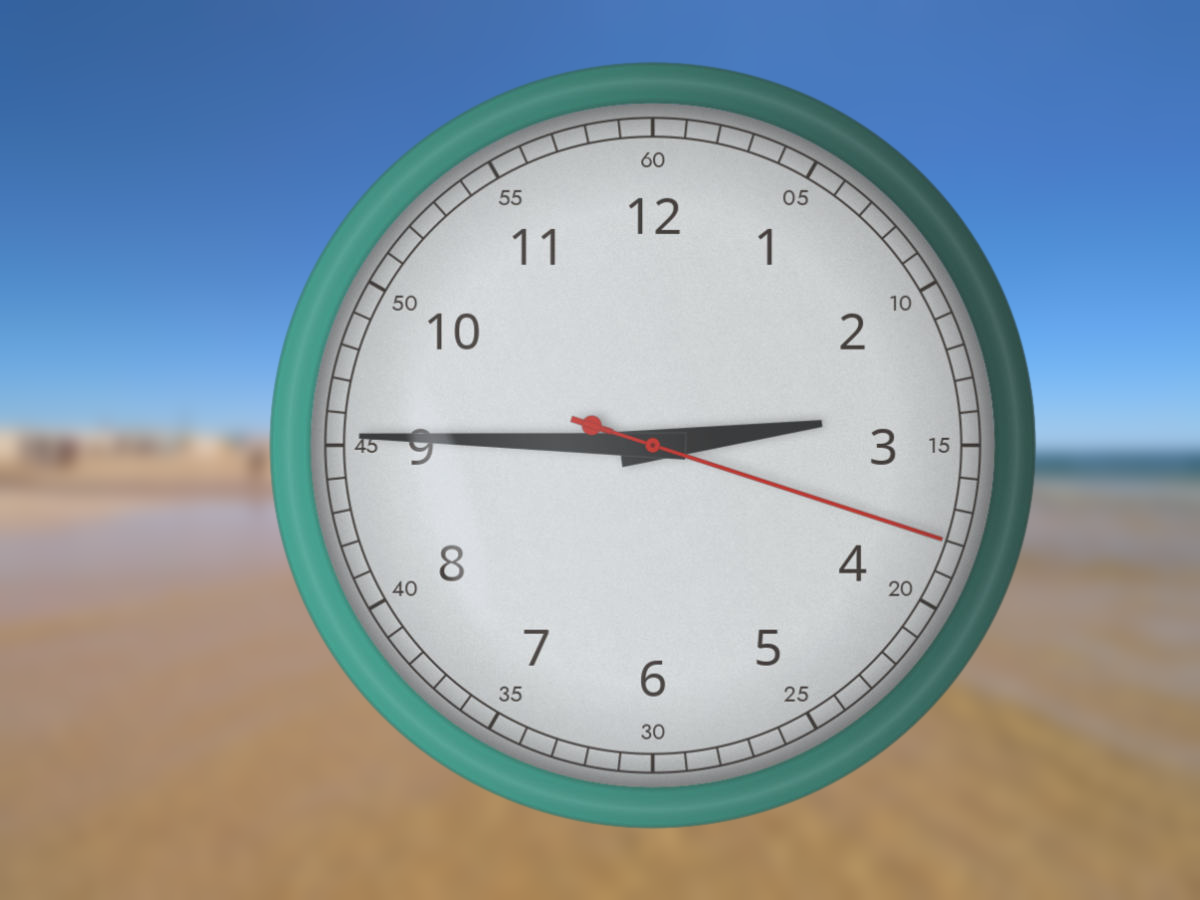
2:45:18
